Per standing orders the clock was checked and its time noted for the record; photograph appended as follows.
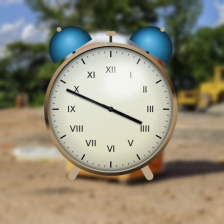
3:49
